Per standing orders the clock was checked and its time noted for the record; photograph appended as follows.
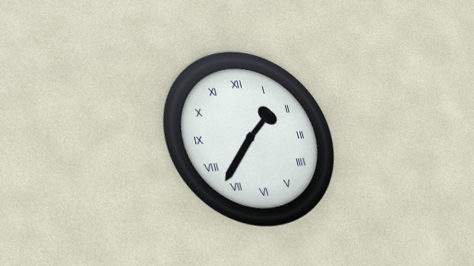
1:37
